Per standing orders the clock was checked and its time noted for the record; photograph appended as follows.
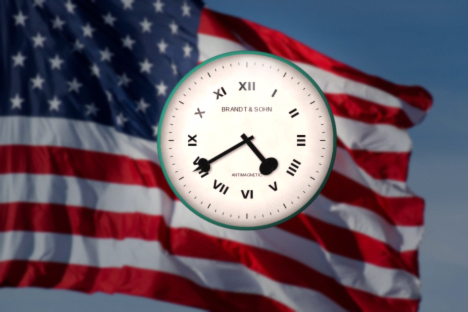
4:40
